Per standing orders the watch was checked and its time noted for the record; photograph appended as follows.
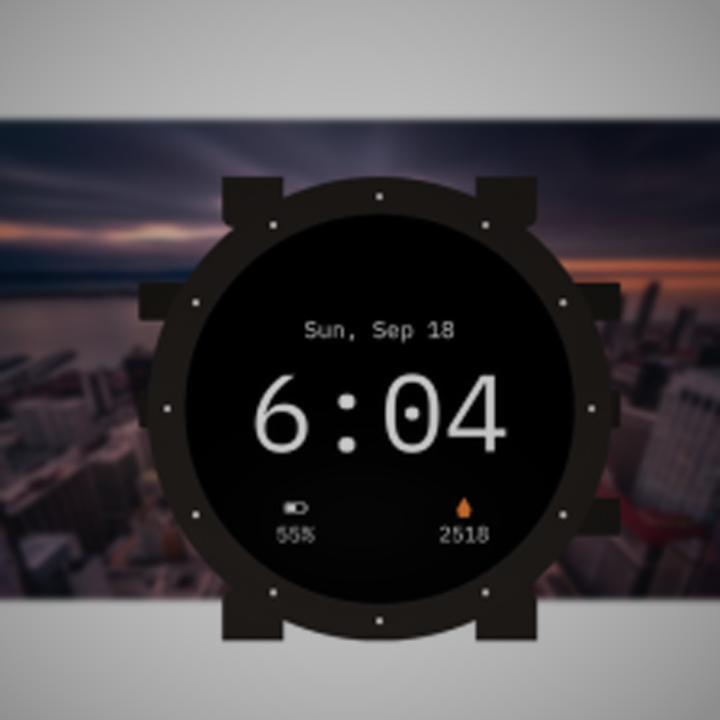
6:04
